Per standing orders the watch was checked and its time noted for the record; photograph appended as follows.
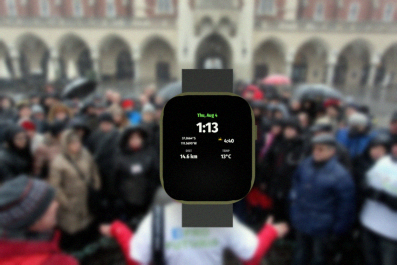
1:13
